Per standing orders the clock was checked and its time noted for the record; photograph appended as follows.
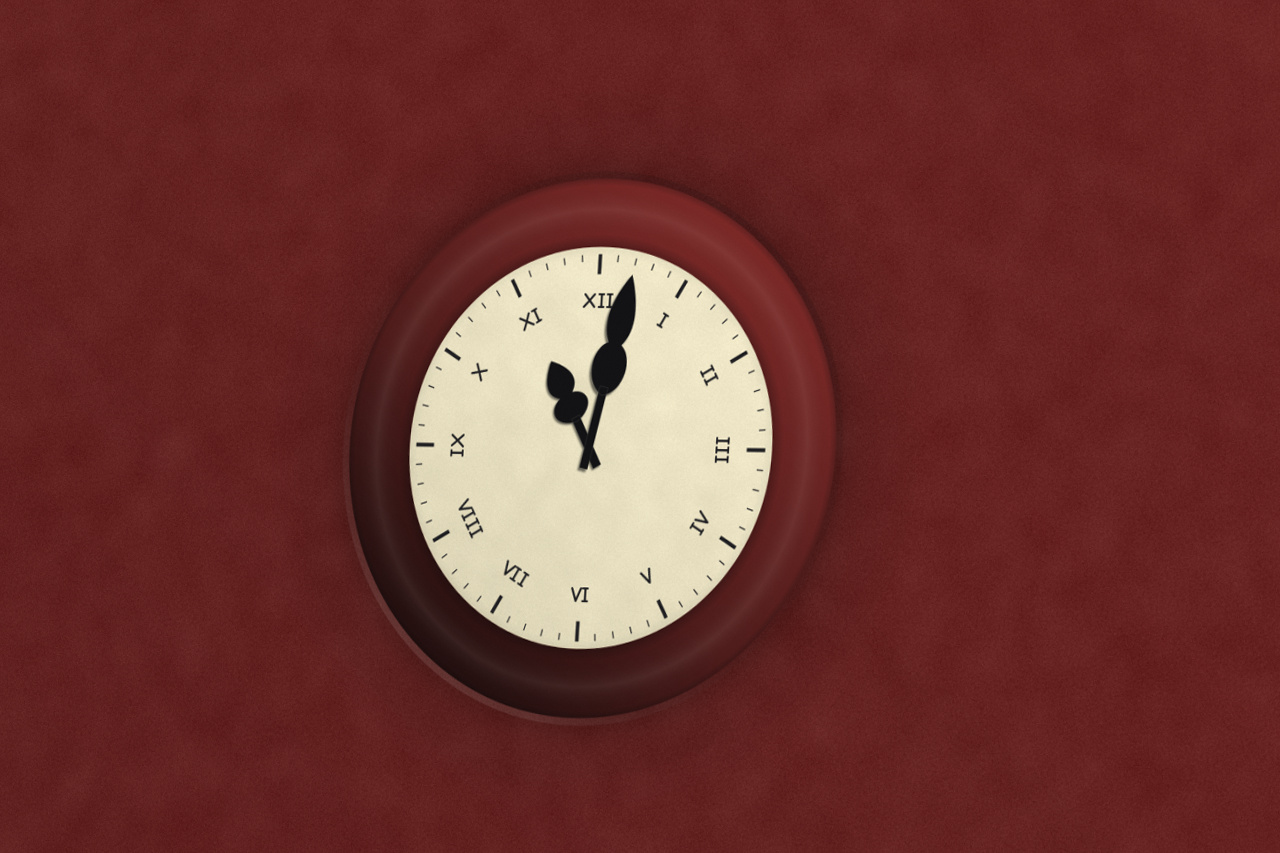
11:02
